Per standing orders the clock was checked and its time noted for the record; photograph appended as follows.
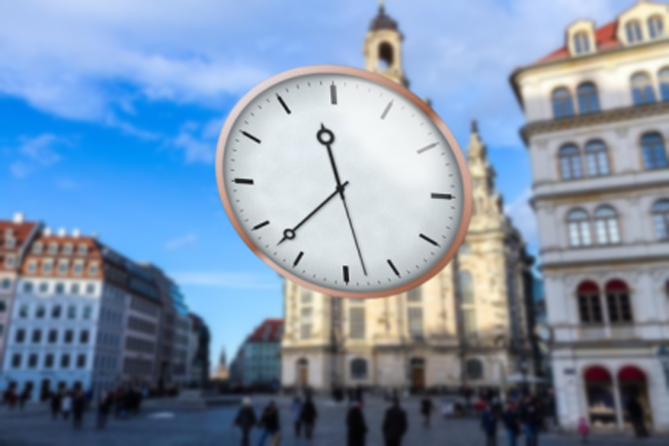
11:37:28
